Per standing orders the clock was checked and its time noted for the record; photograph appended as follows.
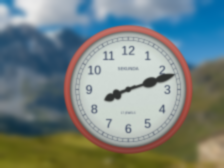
8:12
